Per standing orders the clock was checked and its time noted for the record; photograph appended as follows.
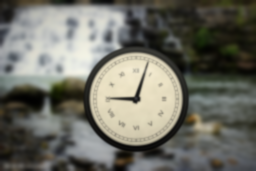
9:03
